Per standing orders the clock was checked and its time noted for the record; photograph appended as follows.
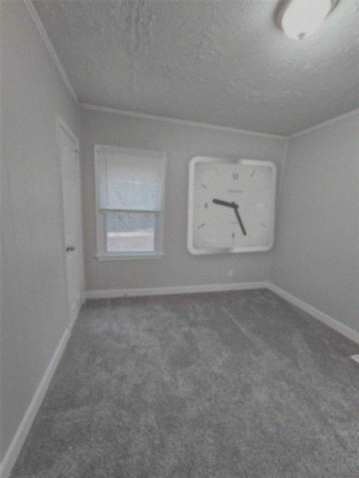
9:26
